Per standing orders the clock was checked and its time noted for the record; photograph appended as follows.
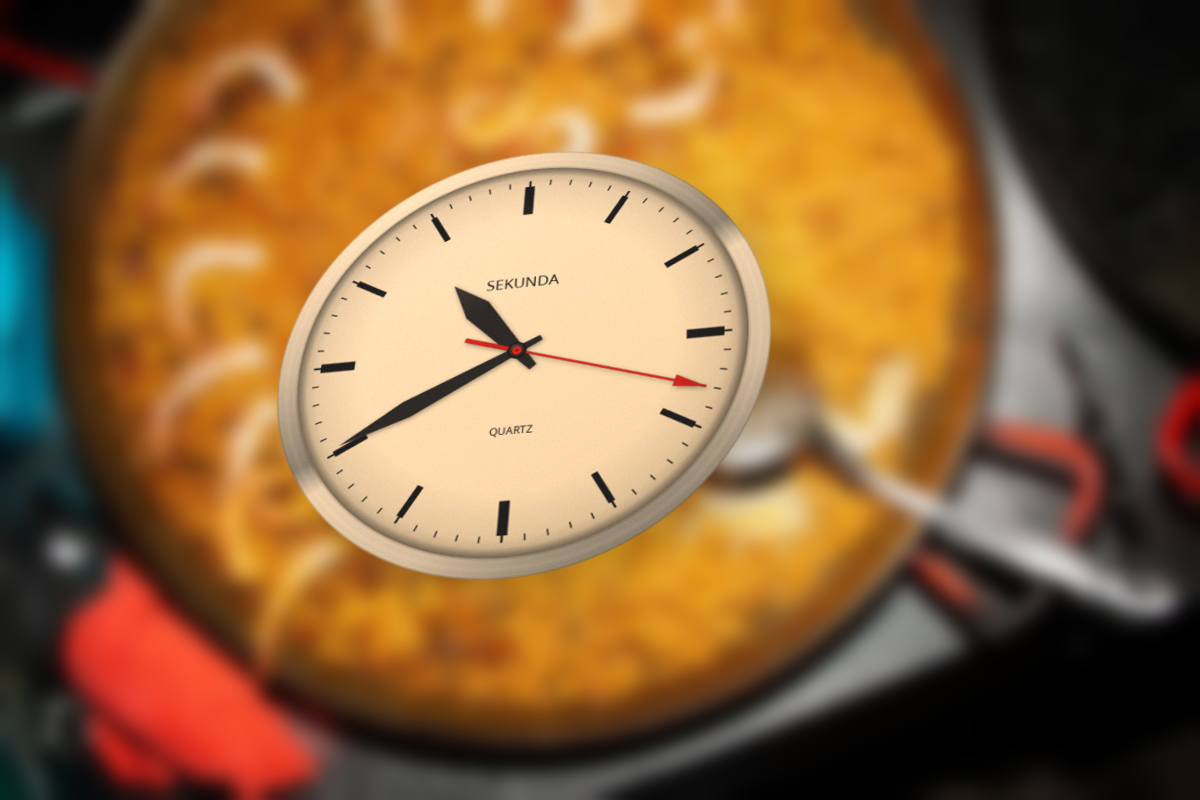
10:40:18
